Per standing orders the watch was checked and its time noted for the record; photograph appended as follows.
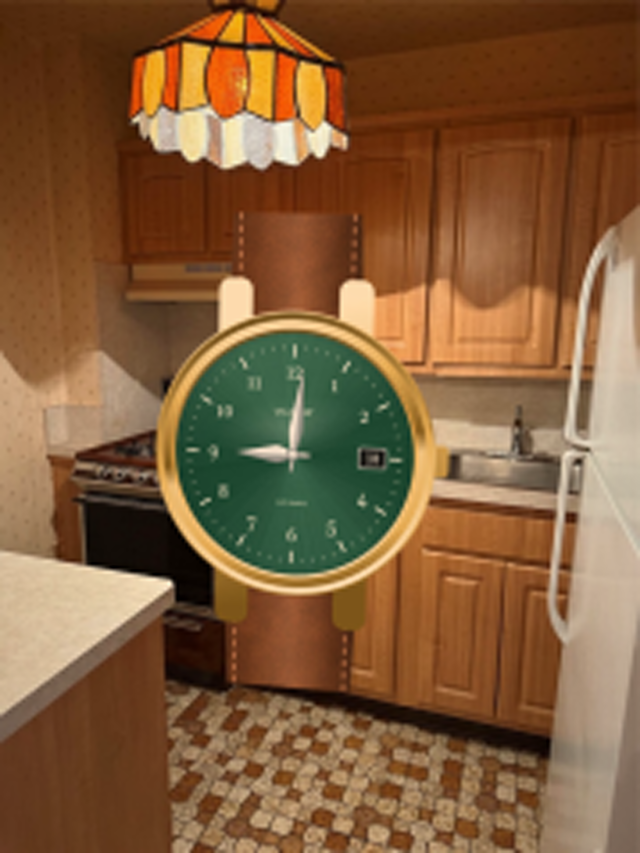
9:01
